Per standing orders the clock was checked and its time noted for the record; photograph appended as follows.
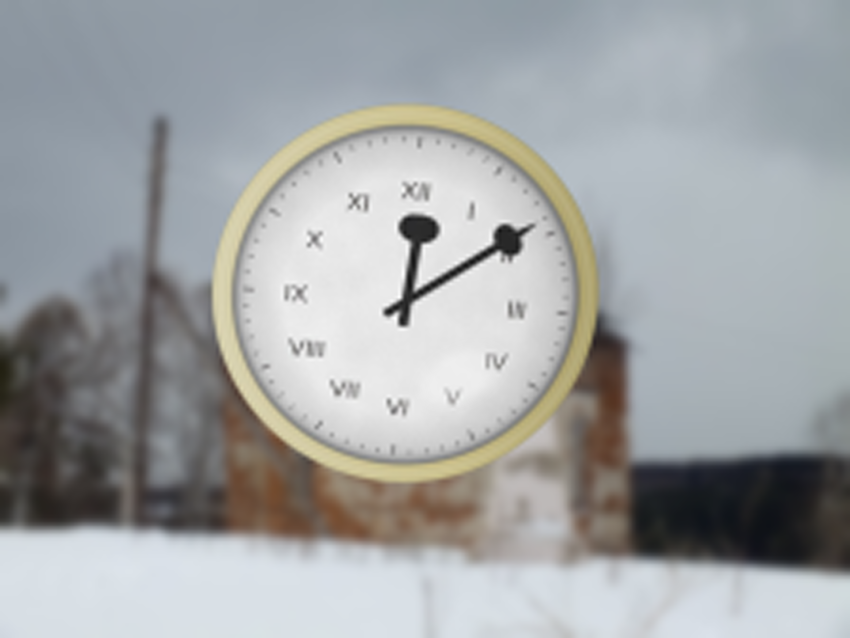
12:09
